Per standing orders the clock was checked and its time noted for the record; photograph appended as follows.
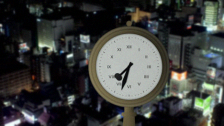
7:33
